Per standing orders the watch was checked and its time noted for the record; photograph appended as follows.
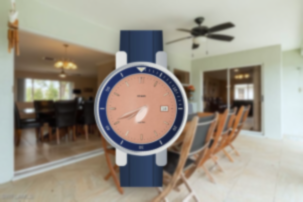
7:41
